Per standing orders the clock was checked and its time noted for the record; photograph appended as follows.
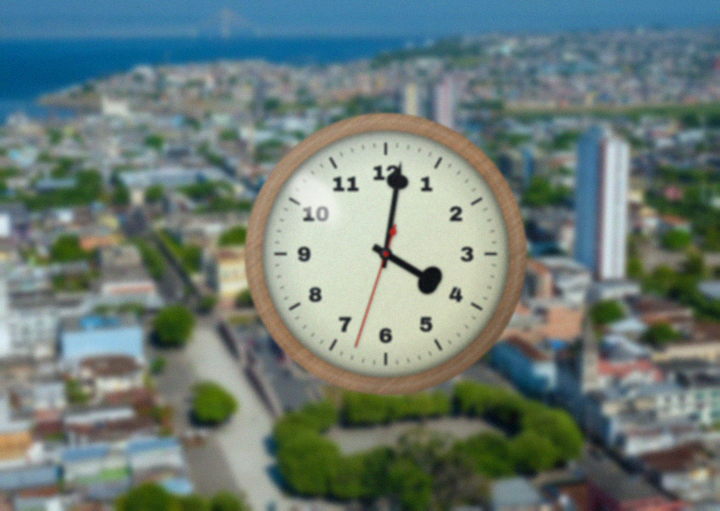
4:01:33
